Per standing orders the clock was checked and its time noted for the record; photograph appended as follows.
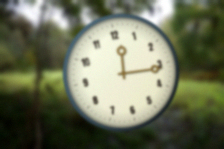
12:16
